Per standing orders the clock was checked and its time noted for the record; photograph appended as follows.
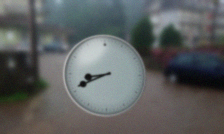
8:41
